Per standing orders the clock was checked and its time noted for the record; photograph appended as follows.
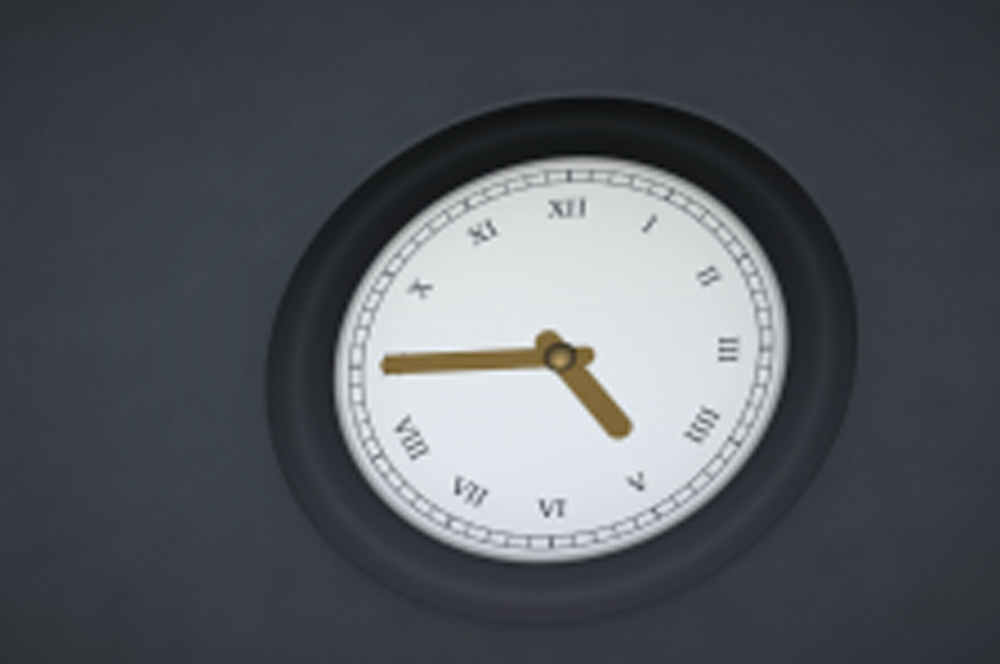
4:45
